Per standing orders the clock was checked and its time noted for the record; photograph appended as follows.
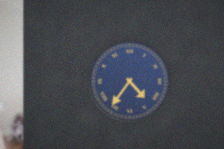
4:36
